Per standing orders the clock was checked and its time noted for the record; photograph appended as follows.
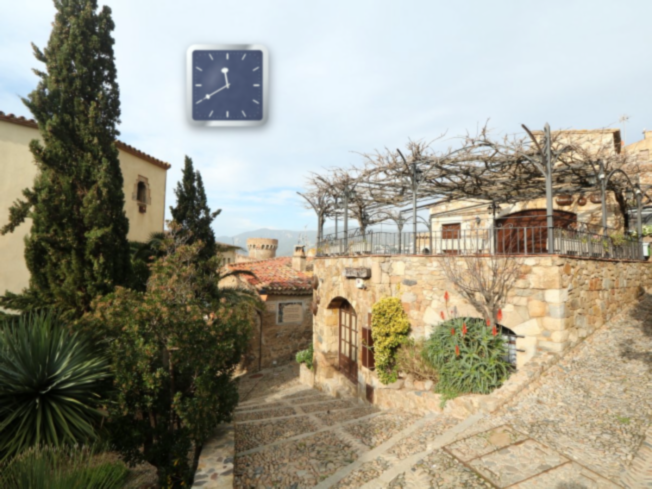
11:40
